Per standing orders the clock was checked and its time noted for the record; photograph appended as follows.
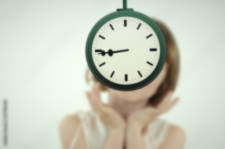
8:44
